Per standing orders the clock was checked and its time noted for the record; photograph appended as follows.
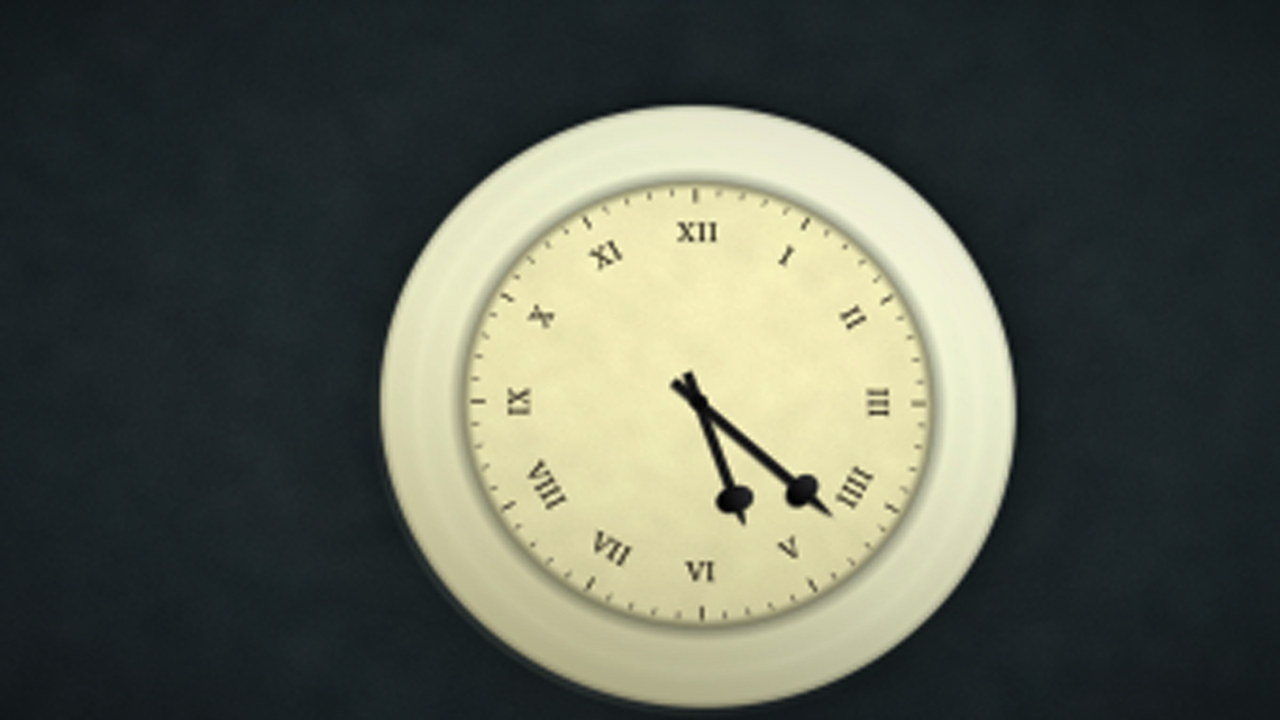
5:22
